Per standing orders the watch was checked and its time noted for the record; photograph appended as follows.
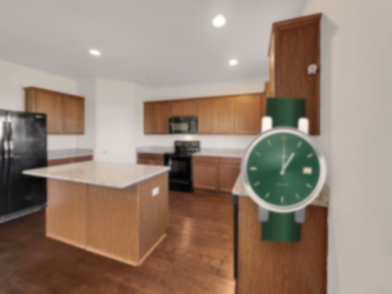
1:00
